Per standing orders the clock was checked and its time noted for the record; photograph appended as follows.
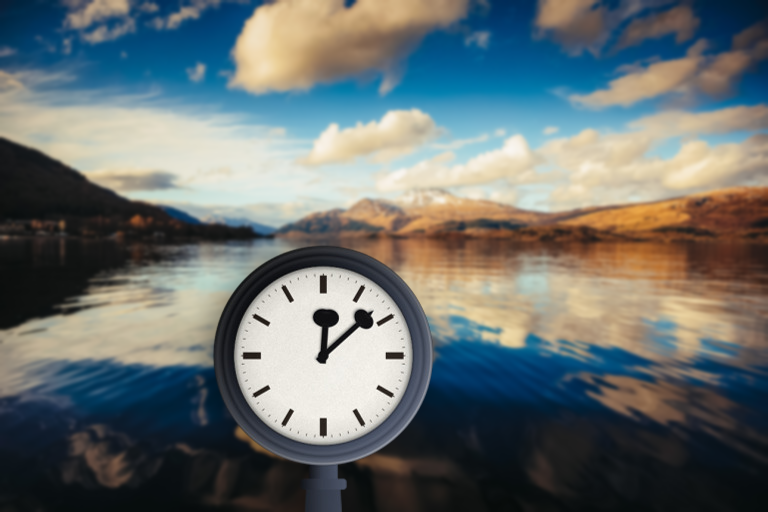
12:08
